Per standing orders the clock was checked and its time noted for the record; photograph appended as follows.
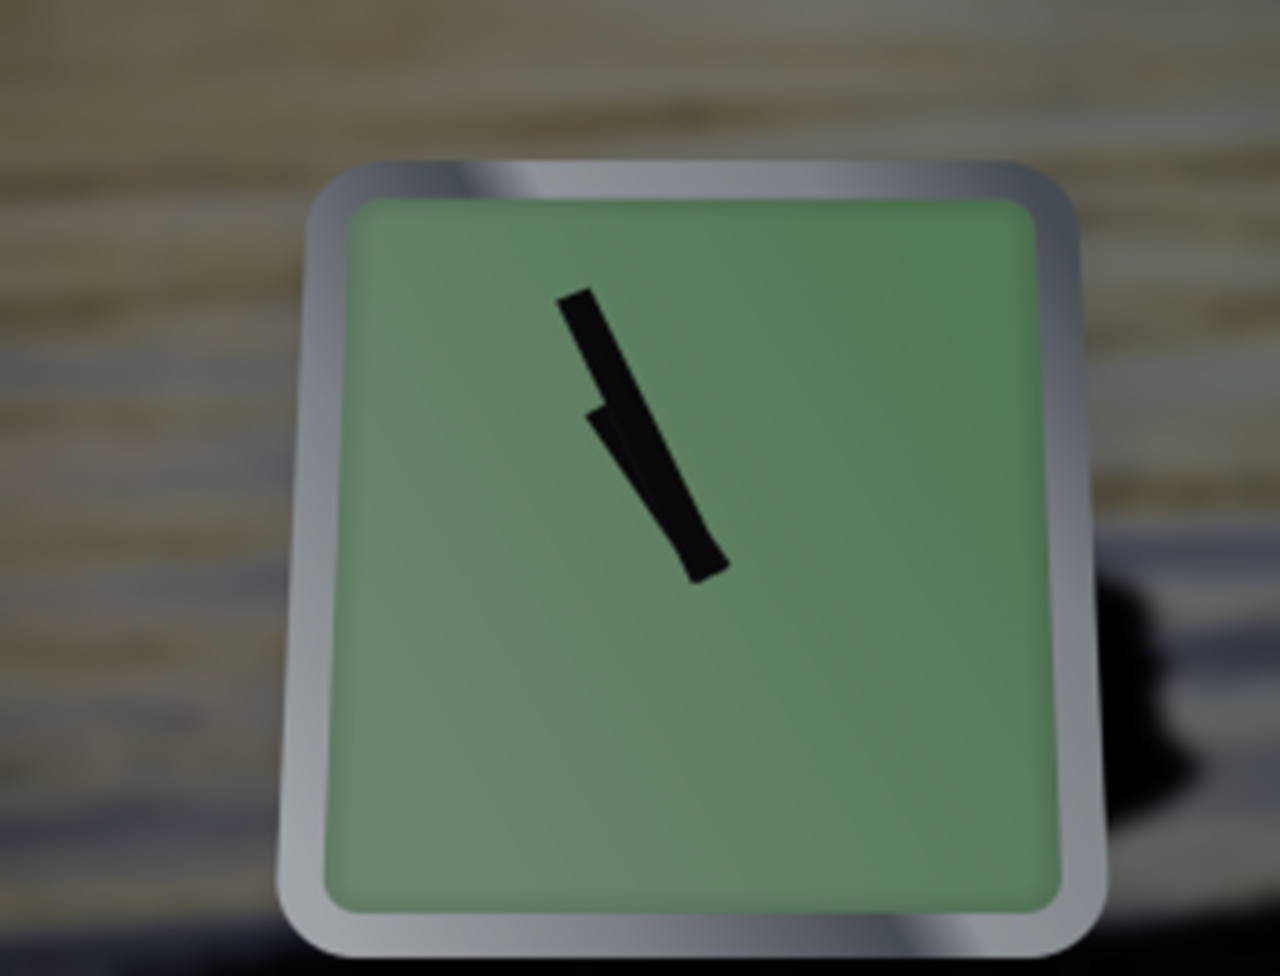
10:56
